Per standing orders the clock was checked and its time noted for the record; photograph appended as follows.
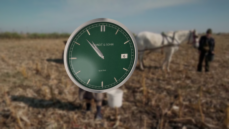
10:53
